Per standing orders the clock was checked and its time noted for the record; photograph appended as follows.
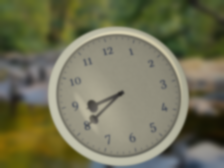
8:40
